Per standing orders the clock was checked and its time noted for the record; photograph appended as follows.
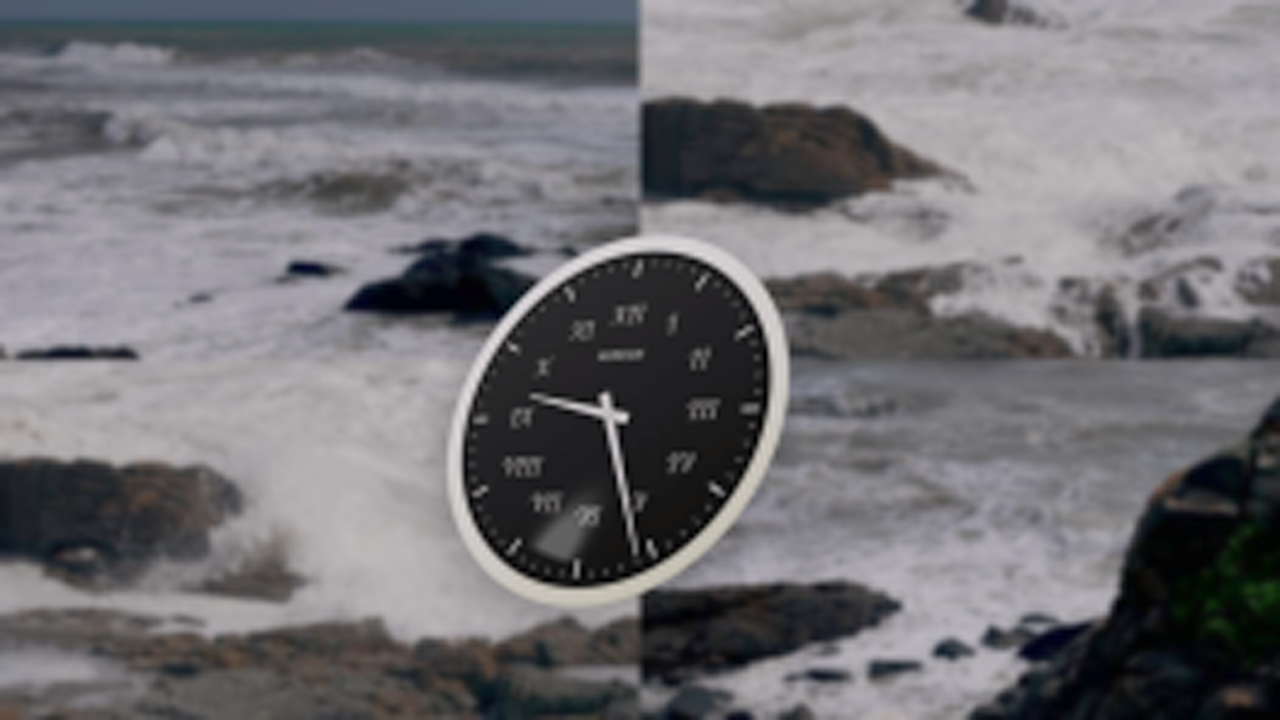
9:26
